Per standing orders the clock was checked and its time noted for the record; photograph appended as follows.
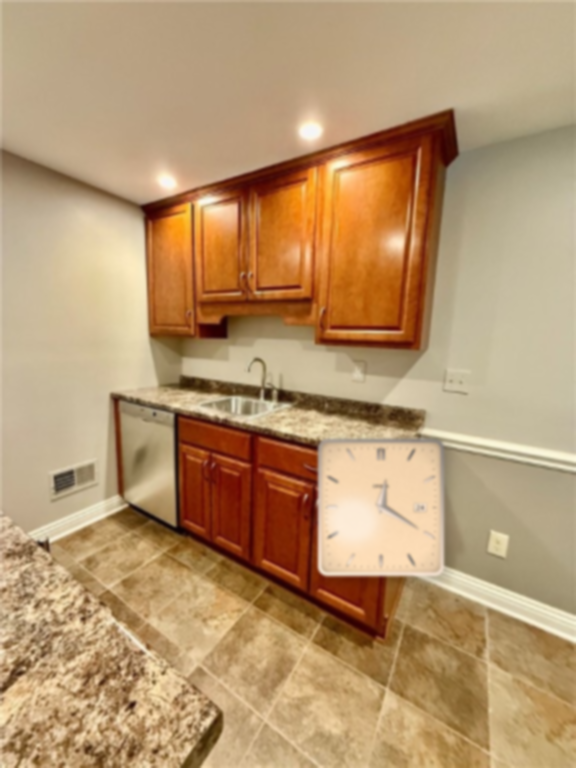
12:20
